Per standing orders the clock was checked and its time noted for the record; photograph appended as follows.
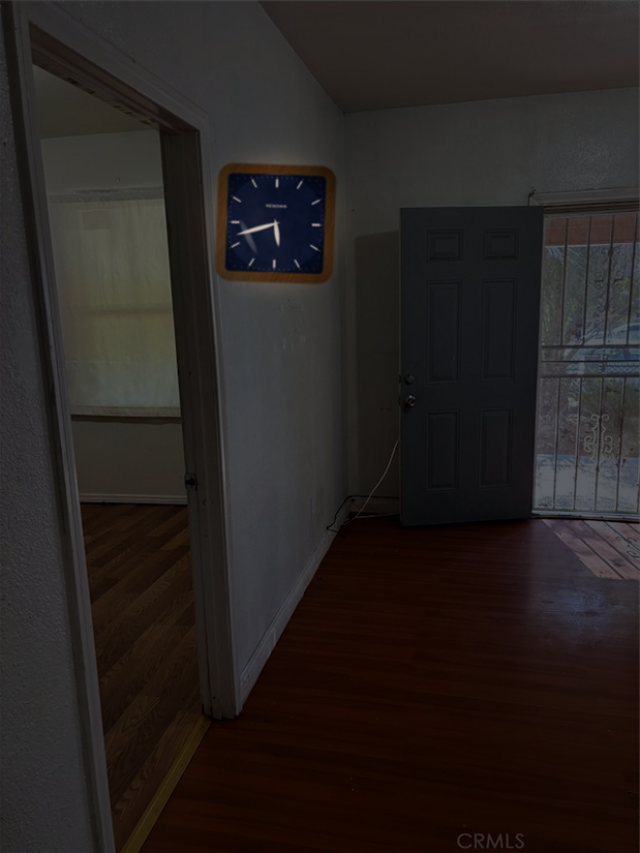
5:42
